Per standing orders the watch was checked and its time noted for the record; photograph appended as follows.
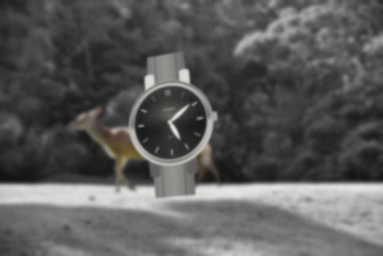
5:09
